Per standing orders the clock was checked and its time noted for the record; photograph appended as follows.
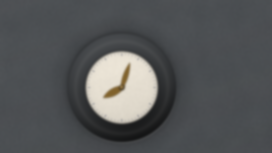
8:03
